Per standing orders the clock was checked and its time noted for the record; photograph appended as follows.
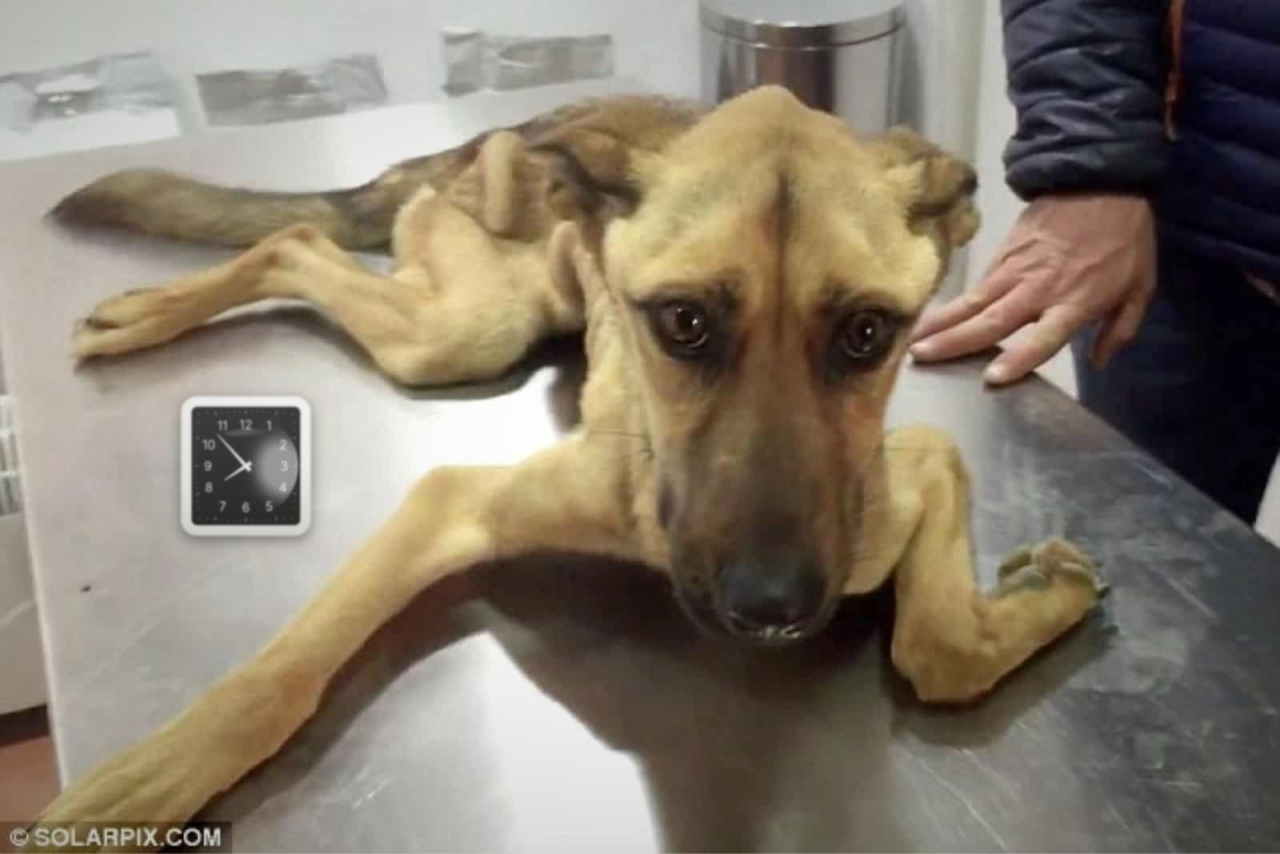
7:53
